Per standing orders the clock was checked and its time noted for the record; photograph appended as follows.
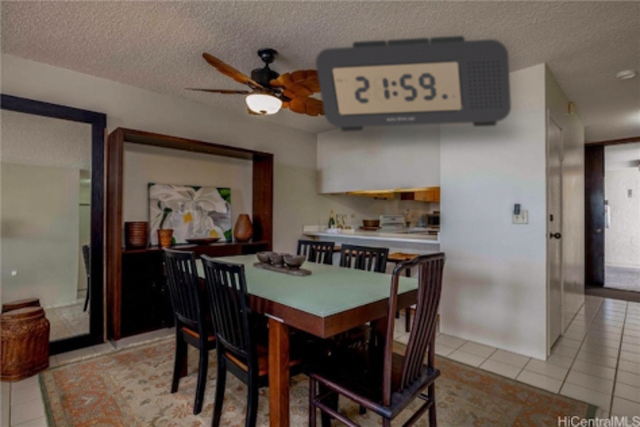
21:59
